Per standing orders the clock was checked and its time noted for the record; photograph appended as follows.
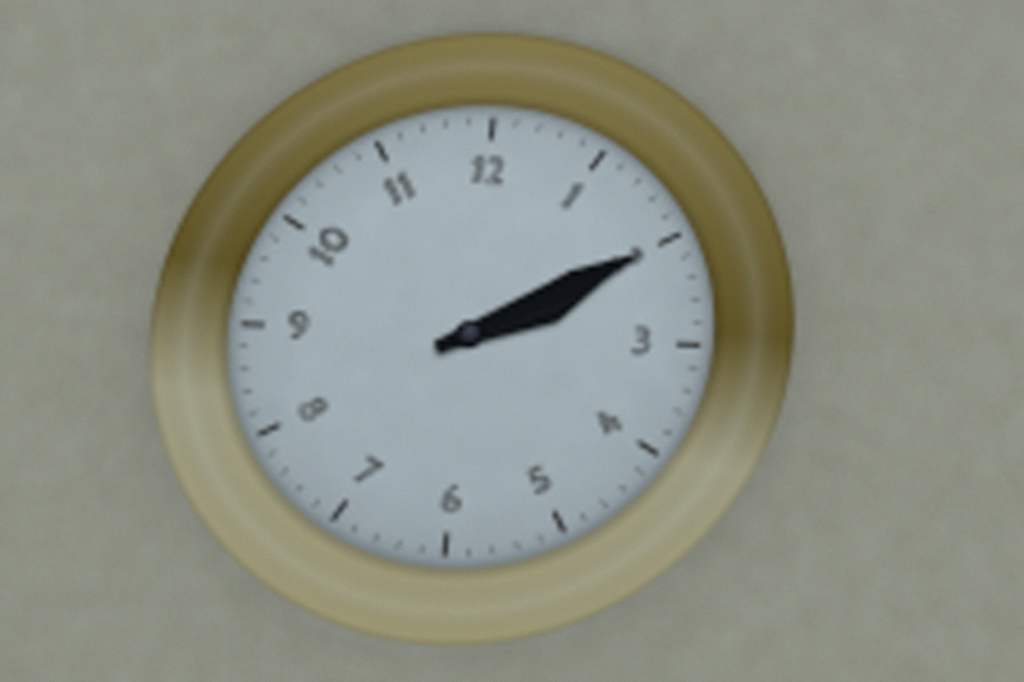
2:10
